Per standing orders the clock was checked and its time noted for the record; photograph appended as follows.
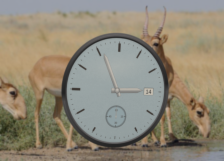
2:56
